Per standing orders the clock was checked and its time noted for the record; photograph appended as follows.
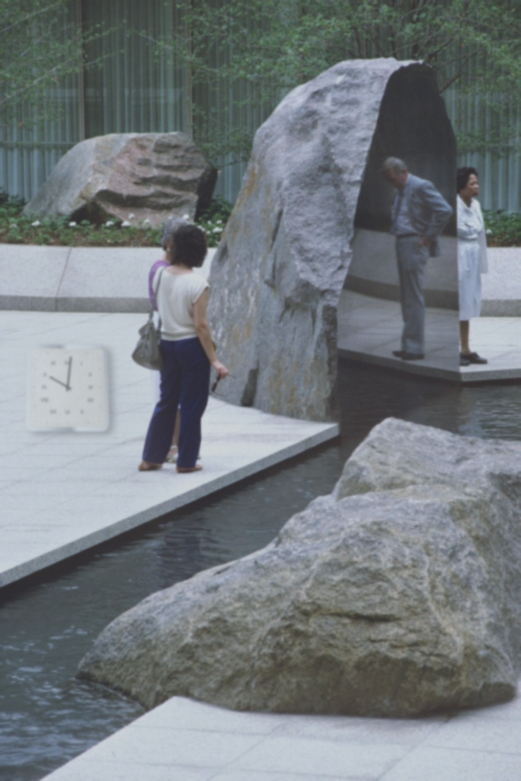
10:01
